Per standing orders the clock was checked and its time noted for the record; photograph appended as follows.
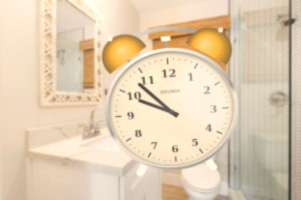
9:53
